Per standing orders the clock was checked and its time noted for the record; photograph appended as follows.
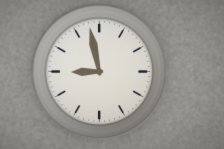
8:58
